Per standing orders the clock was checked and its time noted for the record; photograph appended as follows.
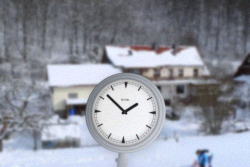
1:52
